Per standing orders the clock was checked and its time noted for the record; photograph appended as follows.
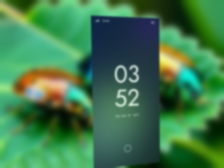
3:52
